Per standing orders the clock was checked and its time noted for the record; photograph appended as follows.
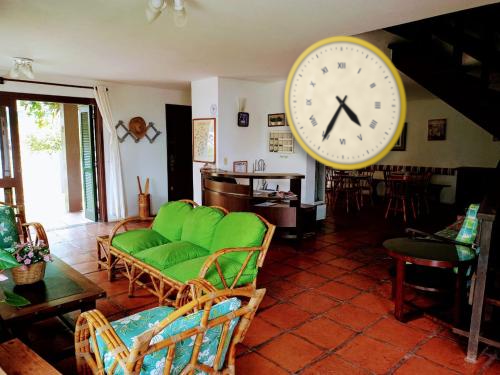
4:35
